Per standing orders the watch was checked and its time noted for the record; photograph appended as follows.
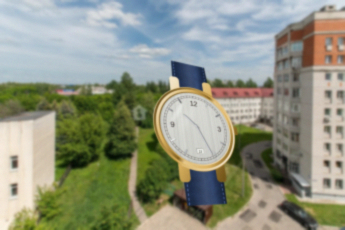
10:26
